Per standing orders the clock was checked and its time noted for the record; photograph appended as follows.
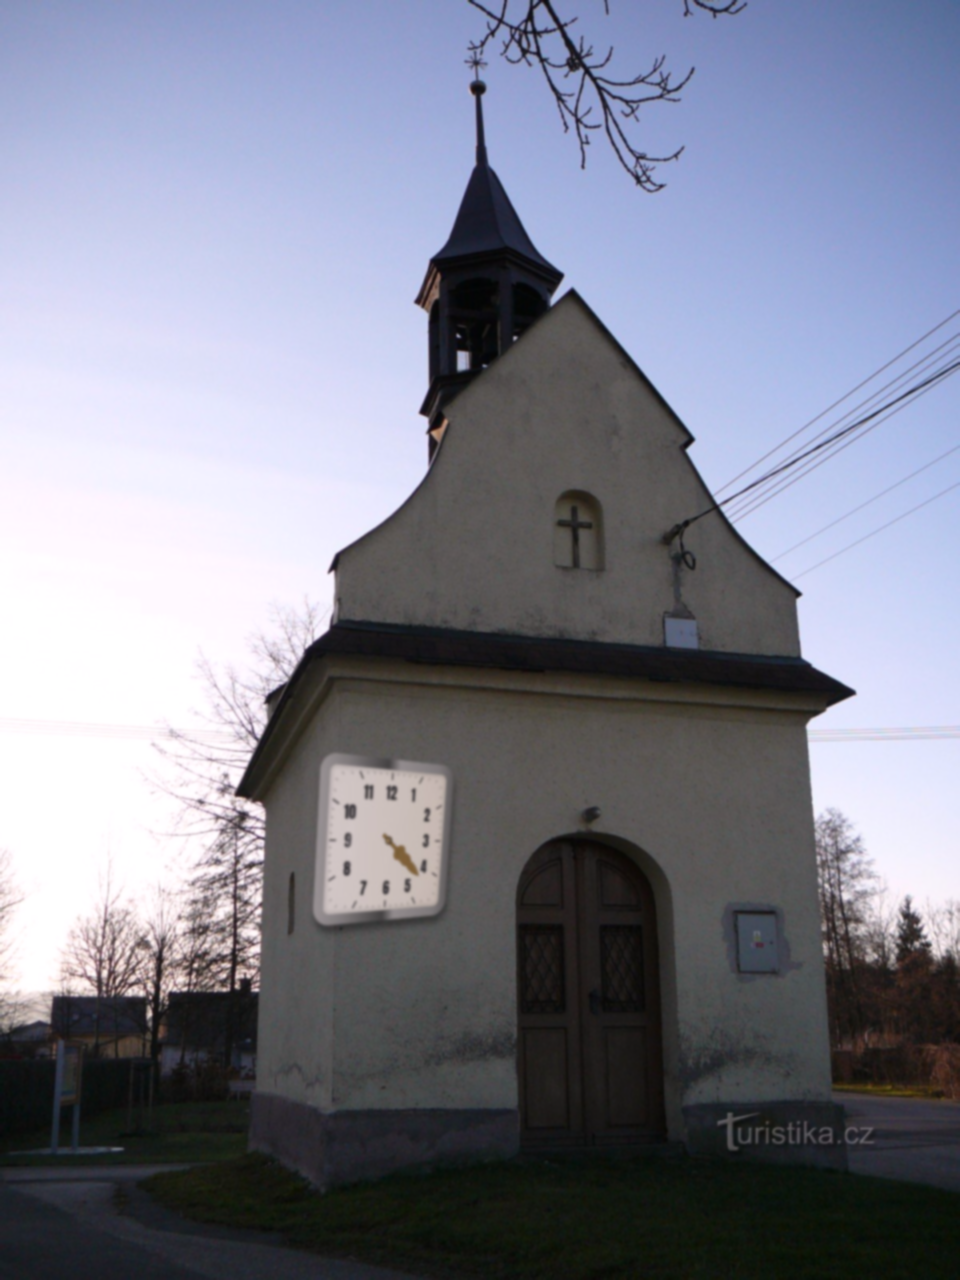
4:22
